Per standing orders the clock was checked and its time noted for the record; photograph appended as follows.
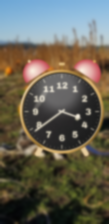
3:39
